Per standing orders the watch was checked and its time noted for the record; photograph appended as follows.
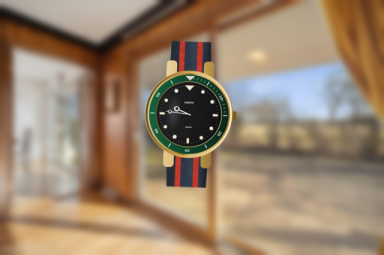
9:46
